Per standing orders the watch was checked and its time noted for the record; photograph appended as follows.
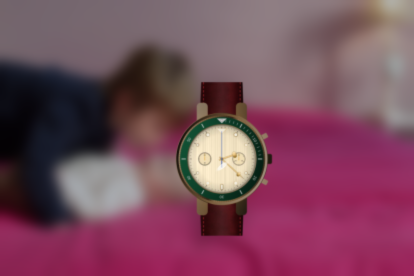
2:22
